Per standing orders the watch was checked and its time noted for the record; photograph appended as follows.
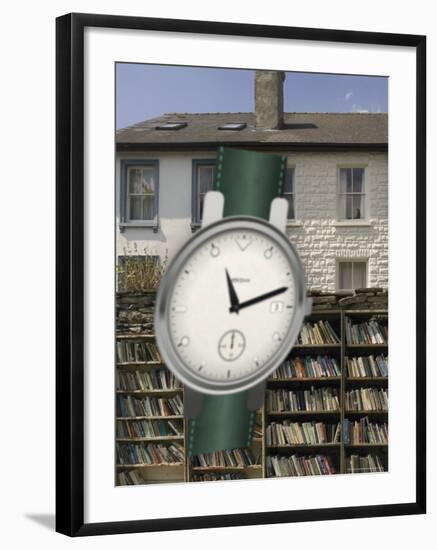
11:12
